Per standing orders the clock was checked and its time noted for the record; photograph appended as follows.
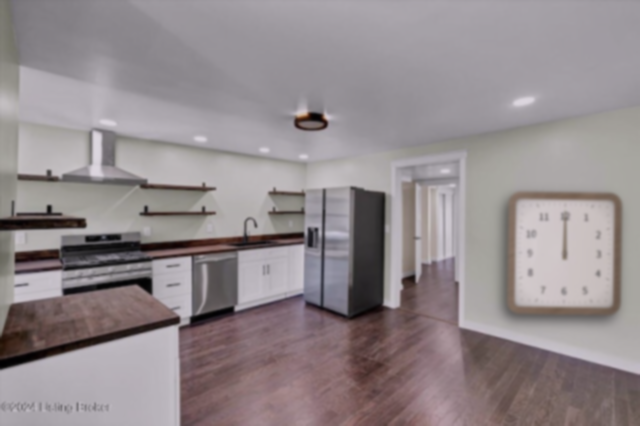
12:00
